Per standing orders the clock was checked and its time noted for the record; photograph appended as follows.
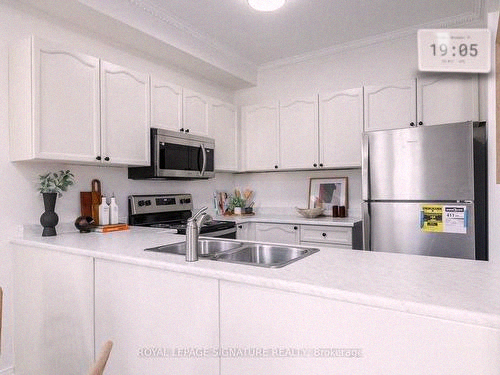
19:05
